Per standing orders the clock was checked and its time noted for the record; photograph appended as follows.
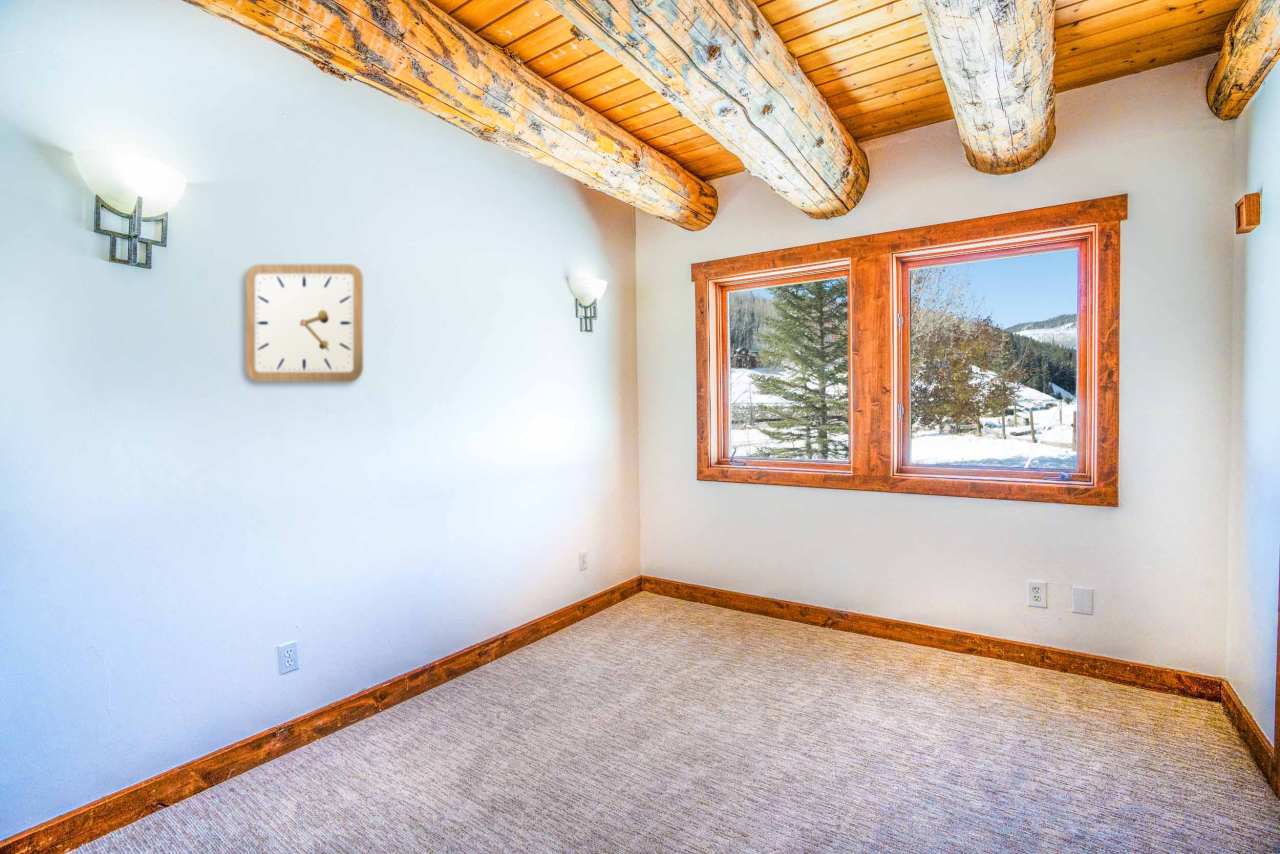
2:23
